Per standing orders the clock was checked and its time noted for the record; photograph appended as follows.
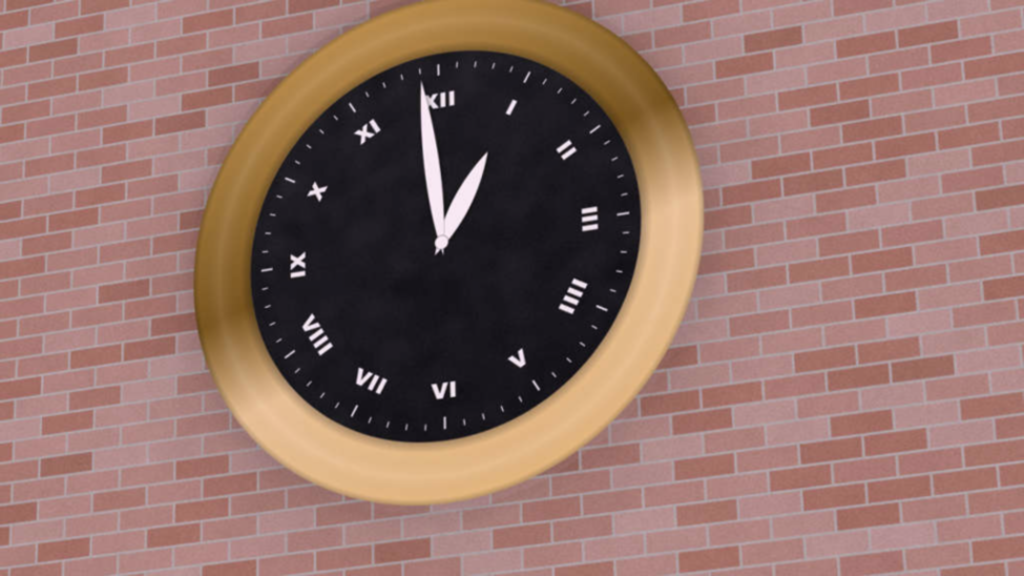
12:59
